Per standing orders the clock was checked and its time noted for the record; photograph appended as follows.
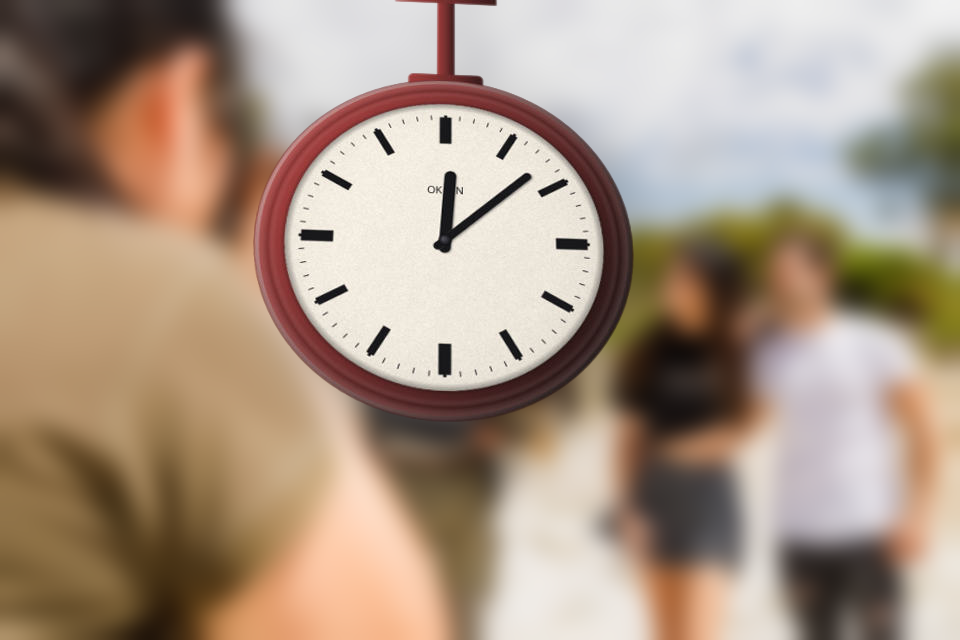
12:08
